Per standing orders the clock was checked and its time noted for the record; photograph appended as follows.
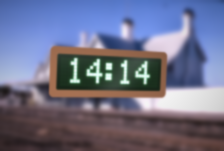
14:14
